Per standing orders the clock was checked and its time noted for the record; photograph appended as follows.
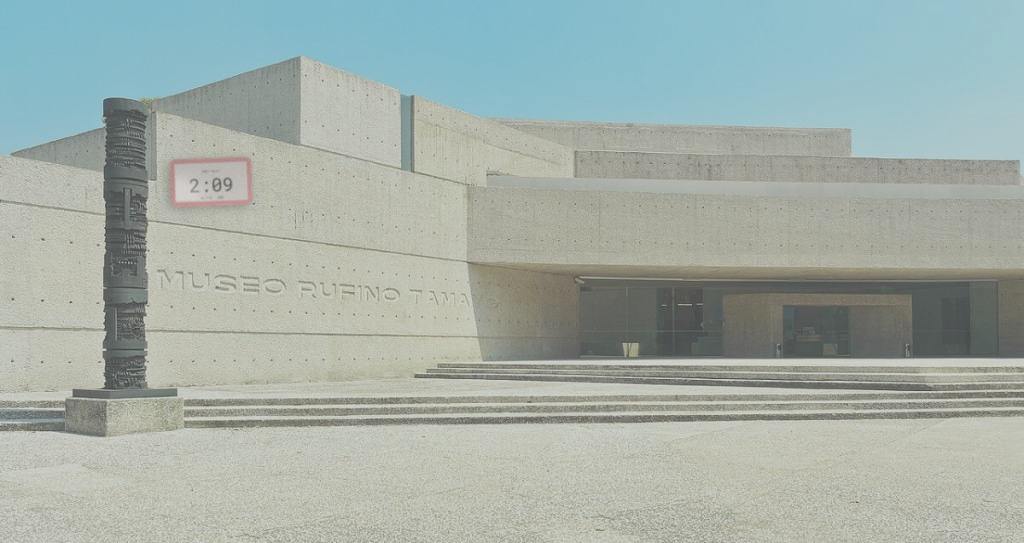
2:09
